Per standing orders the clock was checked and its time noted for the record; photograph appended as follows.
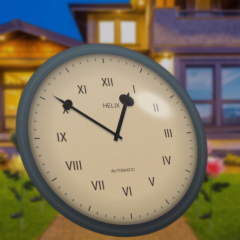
12:51
